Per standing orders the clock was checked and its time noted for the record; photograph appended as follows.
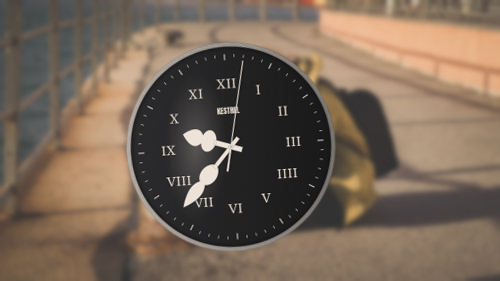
9:37:02
